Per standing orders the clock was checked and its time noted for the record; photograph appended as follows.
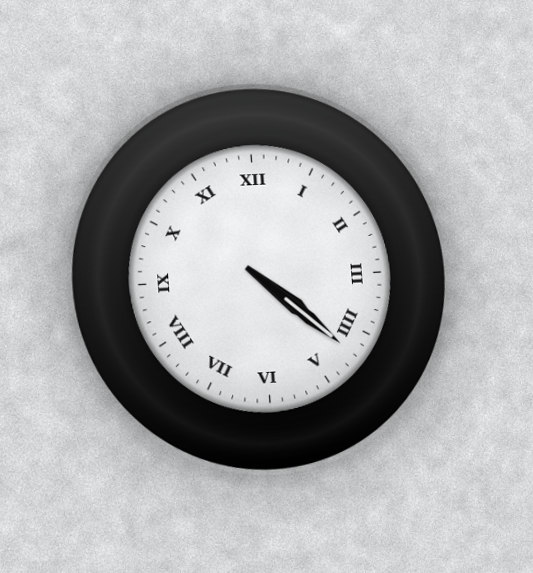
4:22
